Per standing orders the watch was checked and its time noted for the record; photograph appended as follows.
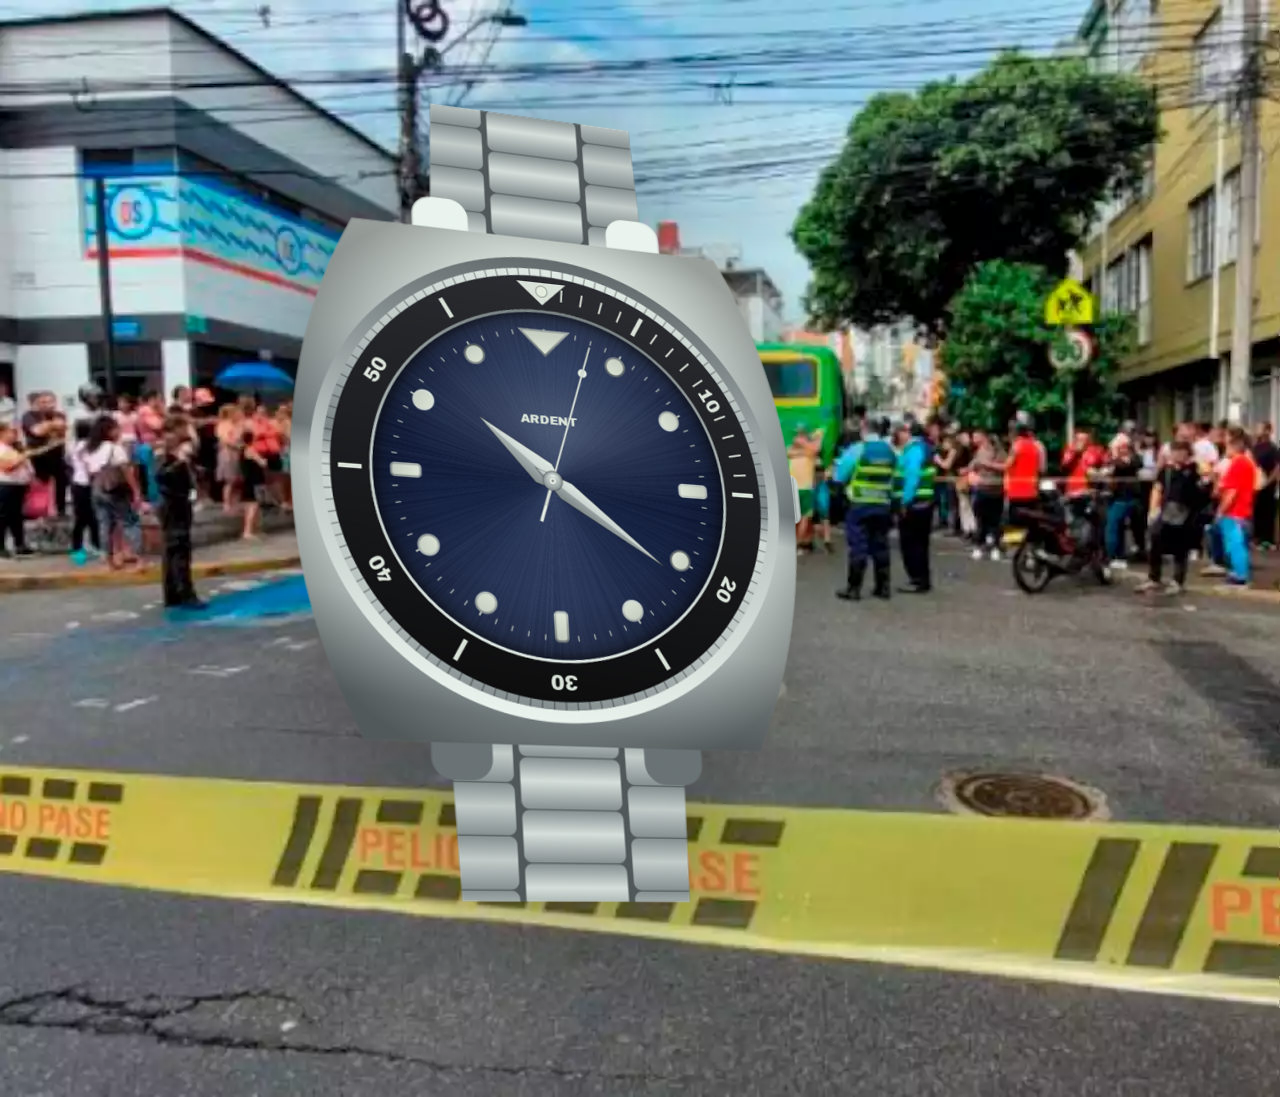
10:21:03
